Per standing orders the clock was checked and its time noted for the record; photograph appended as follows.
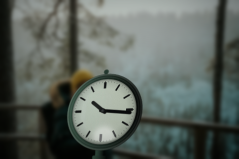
10:16
